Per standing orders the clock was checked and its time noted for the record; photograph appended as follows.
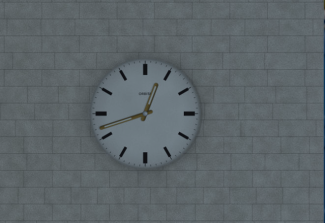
12:42
